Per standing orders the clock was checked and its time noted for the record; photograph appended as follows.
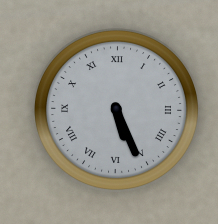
5:26
